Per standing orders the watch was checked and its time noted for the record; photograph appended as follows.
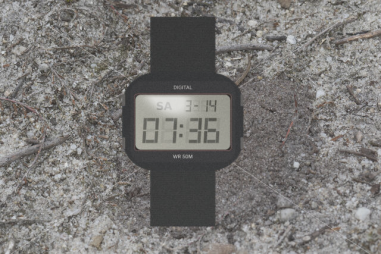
7:36
